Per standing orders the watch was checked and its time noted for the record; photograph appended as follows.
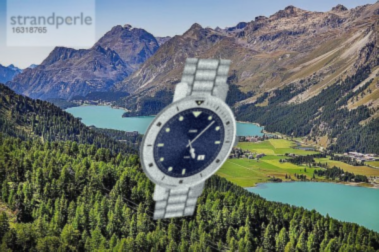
5:07
